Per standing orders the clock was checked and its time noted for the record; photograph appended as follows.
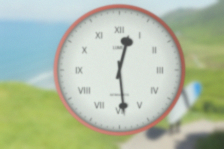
12:29
